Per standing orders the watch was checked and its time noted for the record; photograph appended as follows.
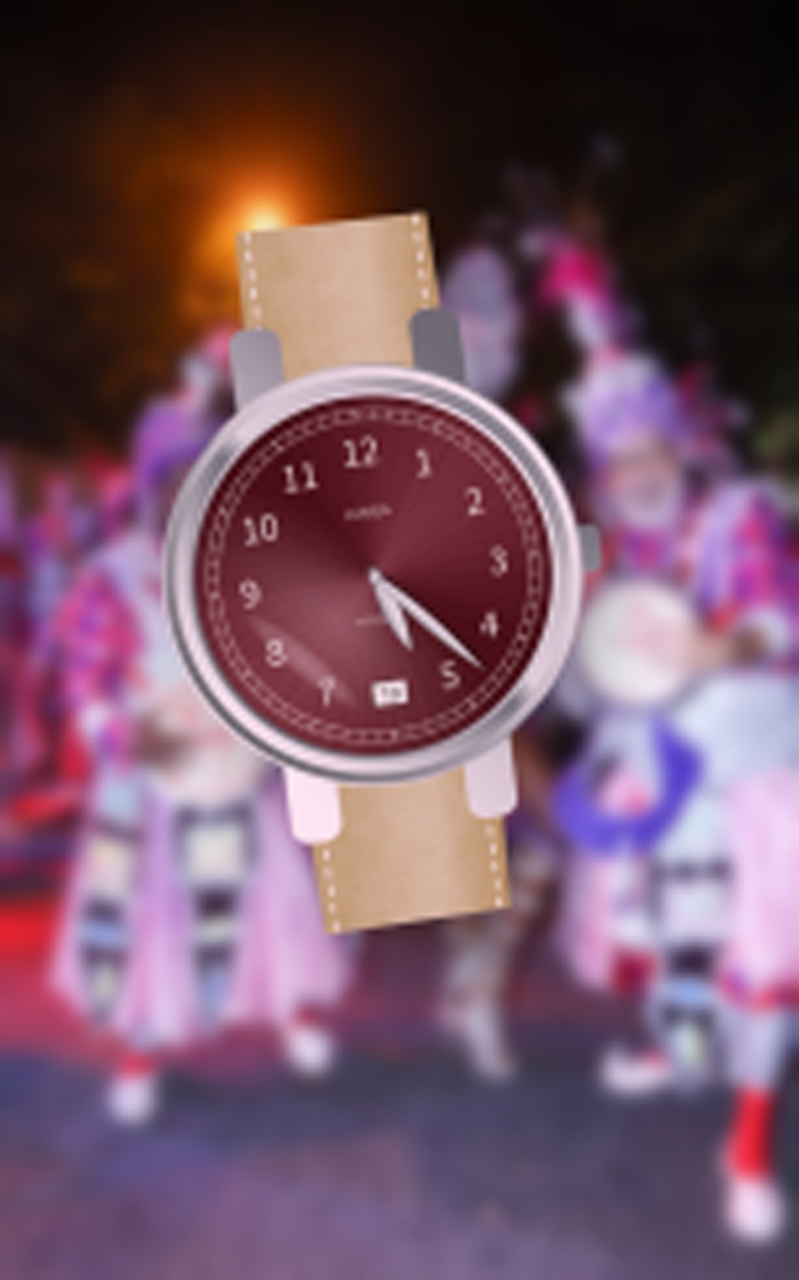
5:23
